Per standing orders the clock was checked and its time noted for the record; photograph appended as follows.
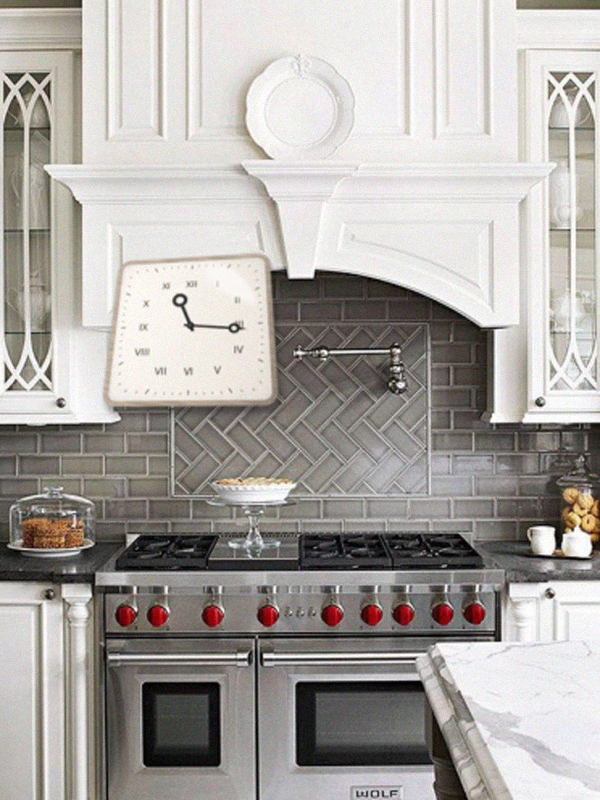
11:16
